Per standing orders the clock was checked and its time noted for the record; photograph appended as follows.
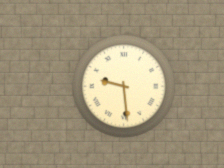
9:29
